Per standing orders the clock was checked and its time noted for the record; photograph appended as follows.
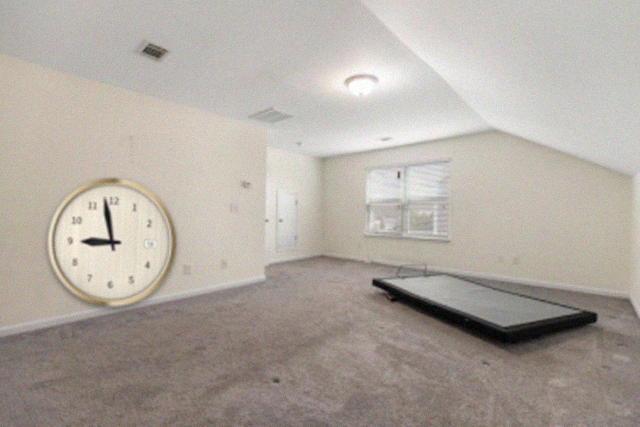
8:58
